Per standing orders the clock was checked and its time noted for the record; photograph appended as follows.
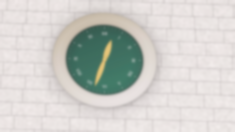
12:33
